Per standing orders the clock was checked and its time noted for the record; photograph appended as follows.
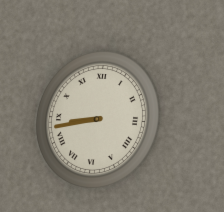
8:43
